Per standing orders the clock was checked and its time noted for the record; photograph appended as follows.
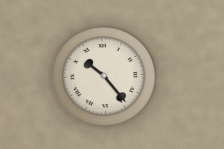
10:24
